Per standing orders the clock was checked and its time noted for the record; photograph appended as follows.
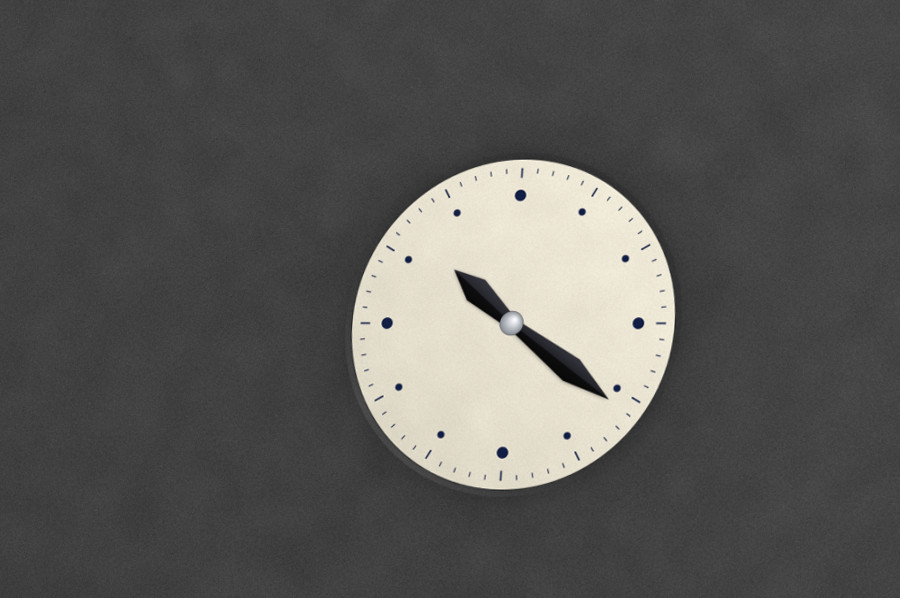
10:21
